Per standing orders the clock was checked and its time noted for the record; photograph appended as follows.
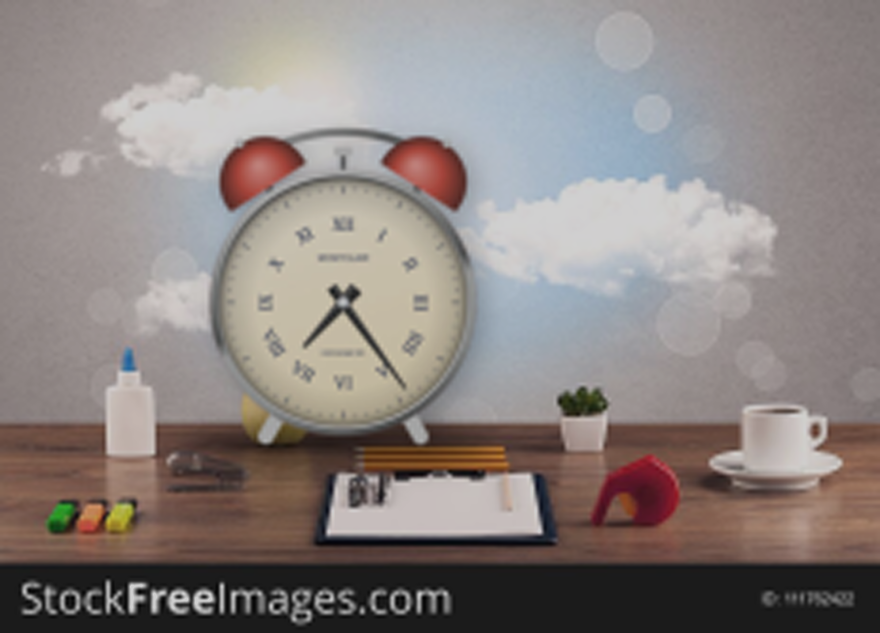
7:24
